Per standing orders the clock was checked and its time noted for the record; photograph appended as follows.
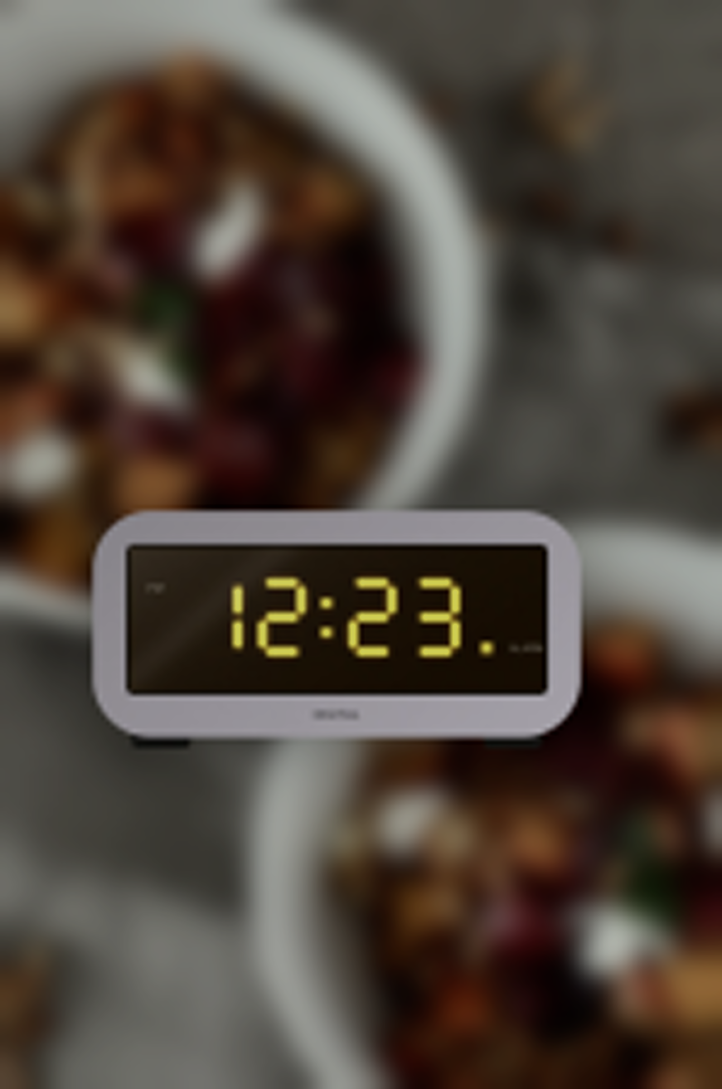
12:23
